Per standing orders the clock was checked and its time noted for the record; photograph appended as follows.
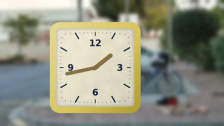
1:43
